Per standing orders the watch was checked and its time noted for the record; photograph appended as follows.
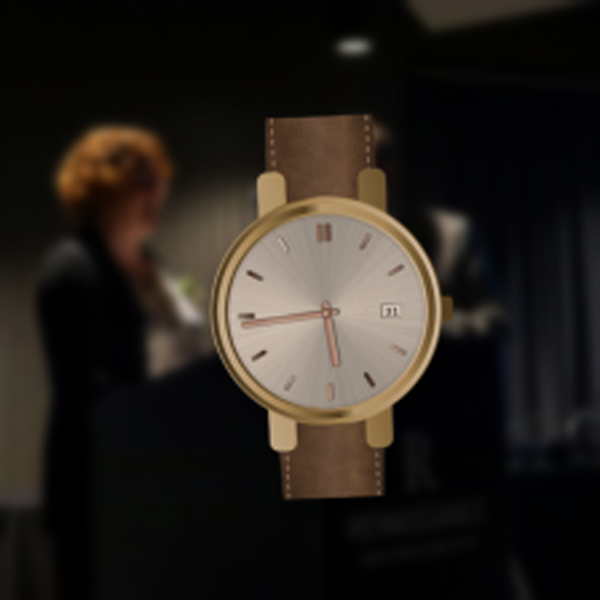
5:44
